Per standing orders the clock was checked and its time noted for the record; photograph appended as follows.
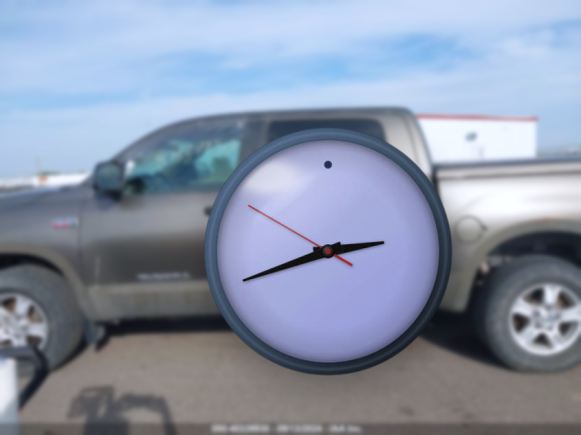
2:41:50
